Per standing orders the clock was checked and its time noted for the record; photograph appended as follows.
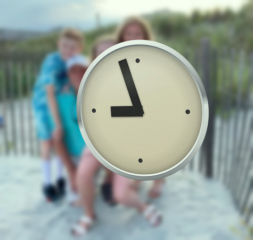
8:57
